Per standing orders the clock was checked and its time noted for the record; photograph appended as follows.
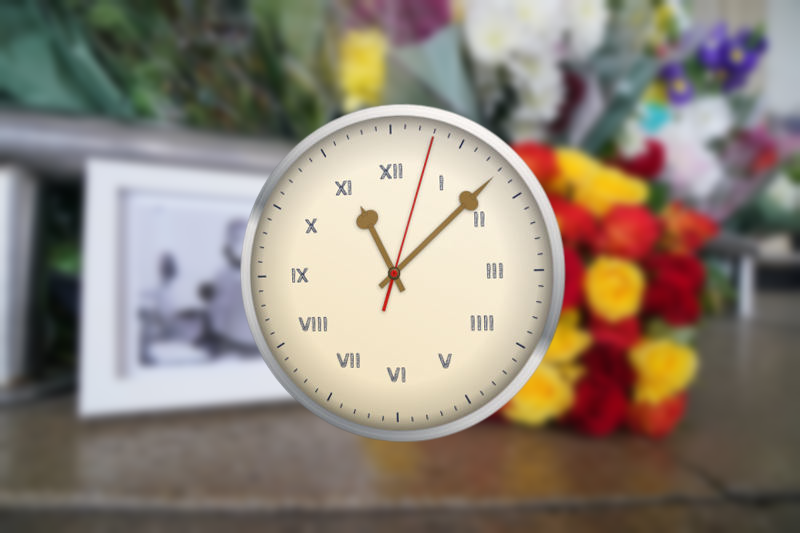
11:08:03
